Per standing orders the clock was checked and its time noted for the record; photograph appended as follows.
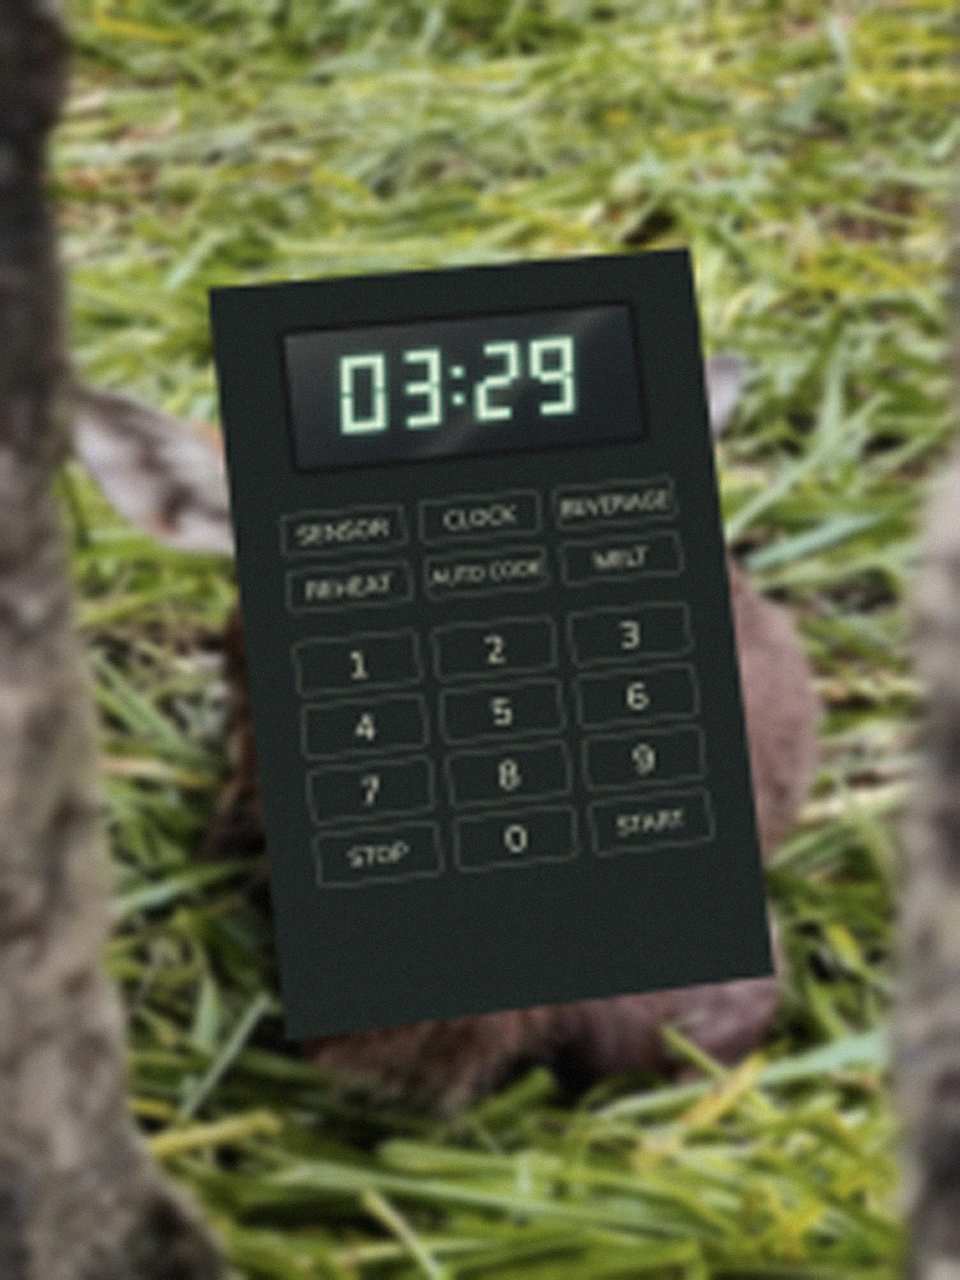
3:29
